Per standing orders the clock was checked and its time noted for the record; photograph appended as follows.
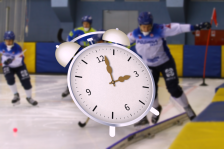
3:02
